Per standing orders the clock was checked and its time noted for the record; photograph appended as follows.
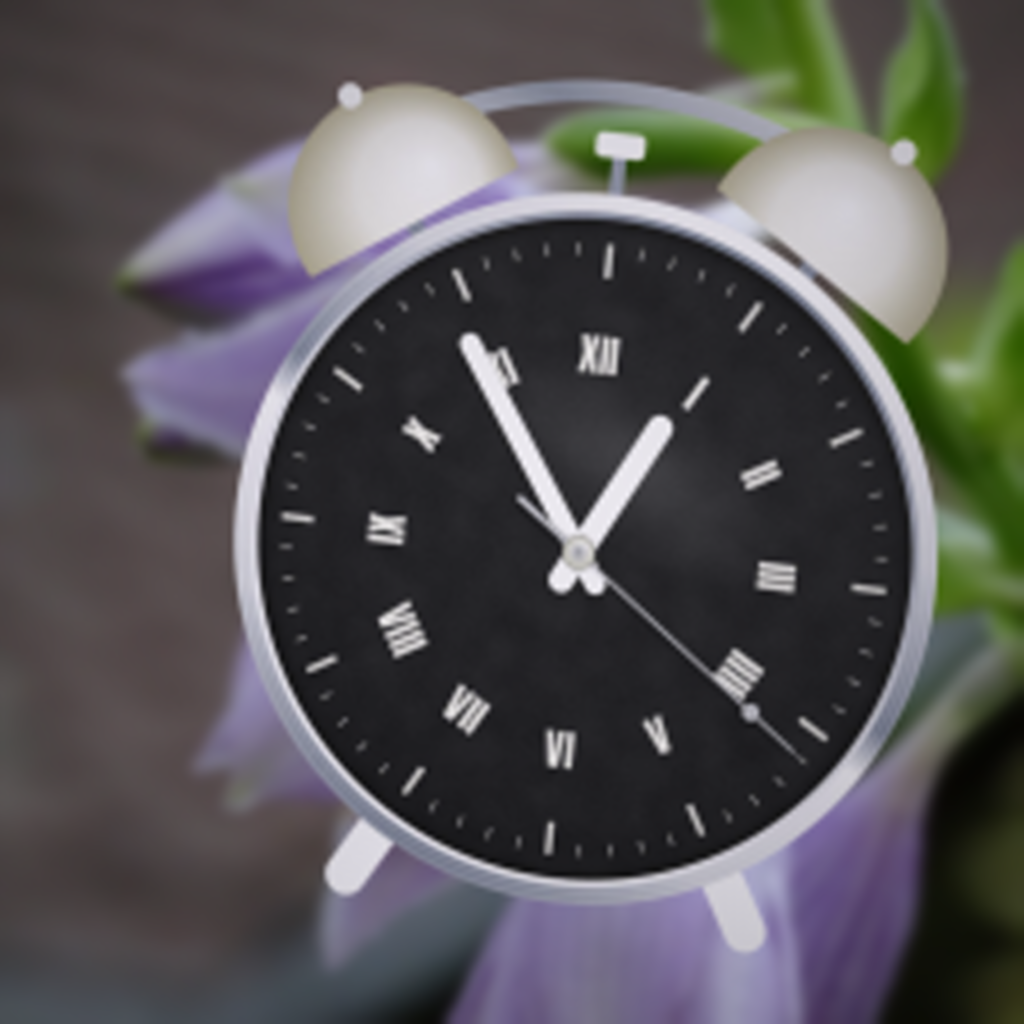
12:54:21
